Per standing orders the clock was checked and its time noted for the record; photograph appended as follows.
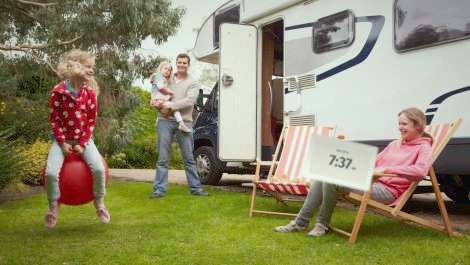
7:37
